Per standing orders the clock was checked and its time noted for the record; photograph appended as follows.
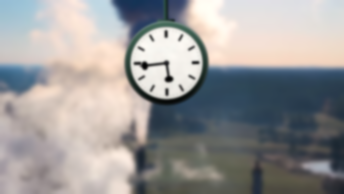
5:44
